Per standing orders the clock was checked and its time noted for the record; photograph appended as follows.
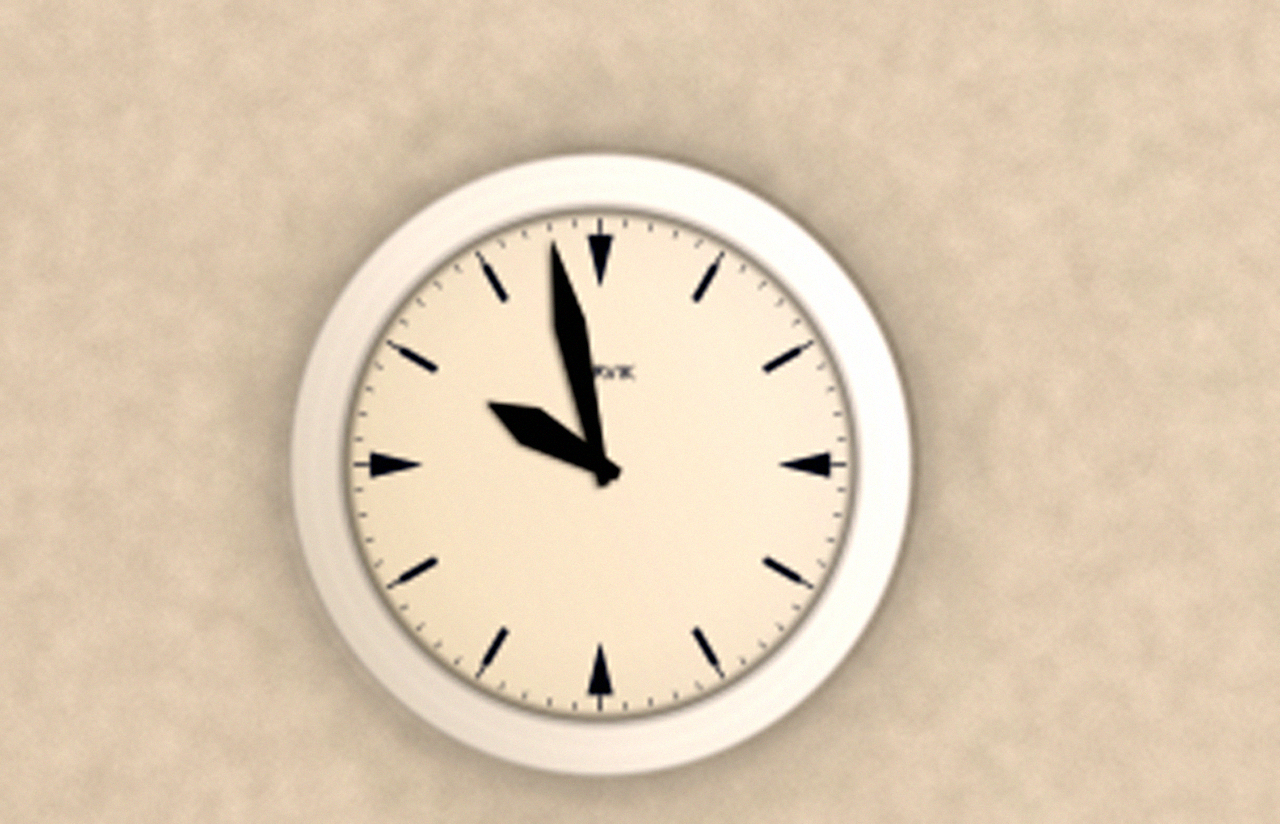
9:58
